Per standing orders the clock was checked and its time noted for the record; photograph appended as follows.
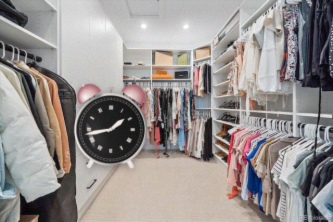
1:43
